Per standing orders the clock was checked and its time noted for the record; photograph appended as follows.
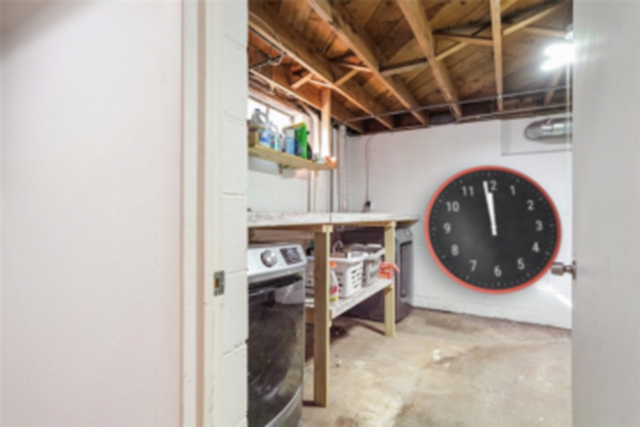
11:59
